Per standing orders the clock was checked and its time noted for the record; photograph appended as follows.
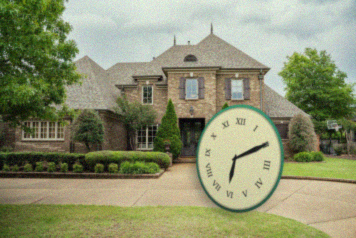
6:10
